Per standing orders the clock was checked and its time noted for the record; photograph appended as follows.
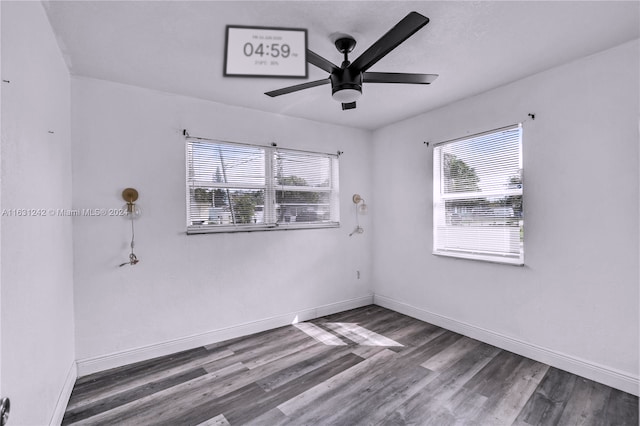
4:59
